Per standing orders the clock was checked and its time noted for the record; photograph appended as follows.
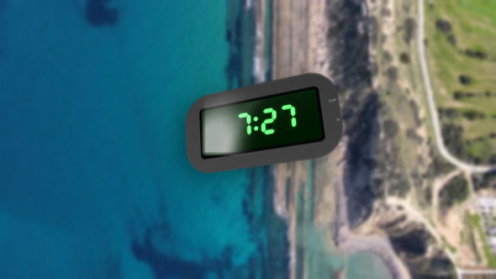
7:27
